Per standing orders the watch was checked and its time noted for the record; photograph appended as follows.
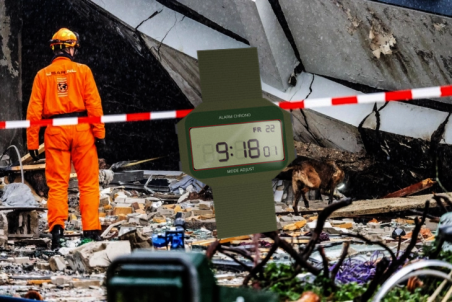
9:18:01
